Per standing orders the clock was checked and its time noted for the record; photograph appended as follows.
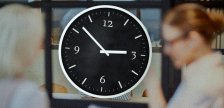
2:52
